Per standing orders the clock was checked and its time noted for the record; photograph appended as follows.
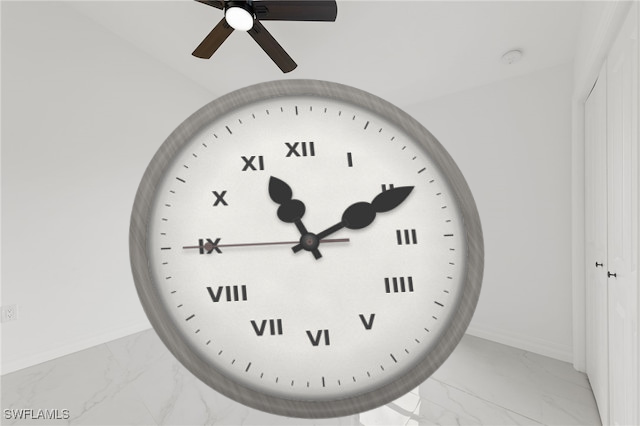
11:10:45
